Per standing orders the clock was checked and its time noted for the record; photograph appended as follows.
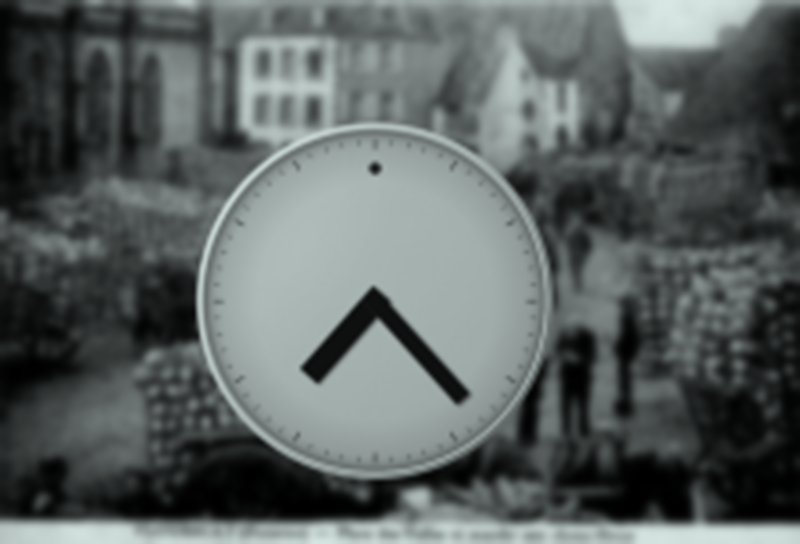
7:23
